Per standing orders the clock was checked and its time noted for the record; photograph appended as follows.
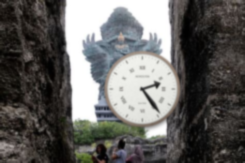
2:24
